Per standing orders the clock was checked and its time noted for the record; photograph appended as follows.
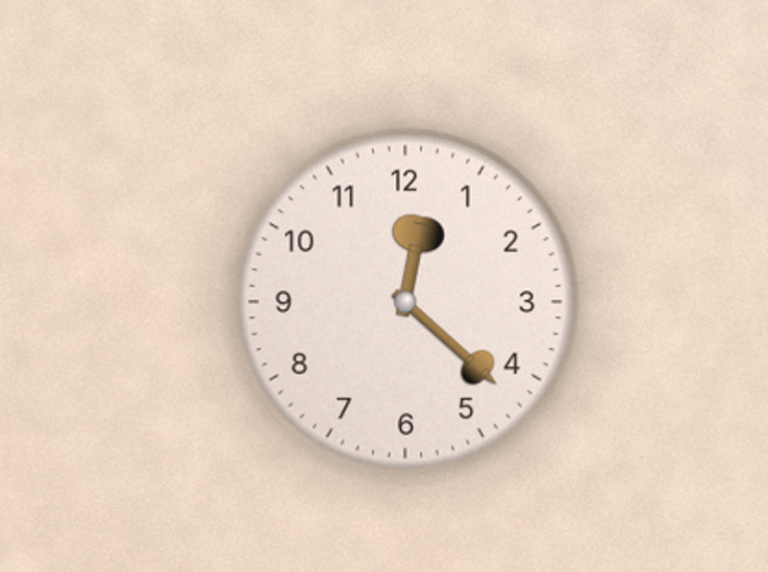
12:22
